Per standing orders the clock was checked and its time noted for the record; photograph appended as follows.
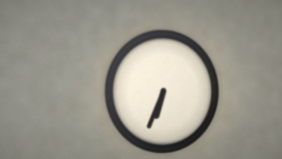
6:34
